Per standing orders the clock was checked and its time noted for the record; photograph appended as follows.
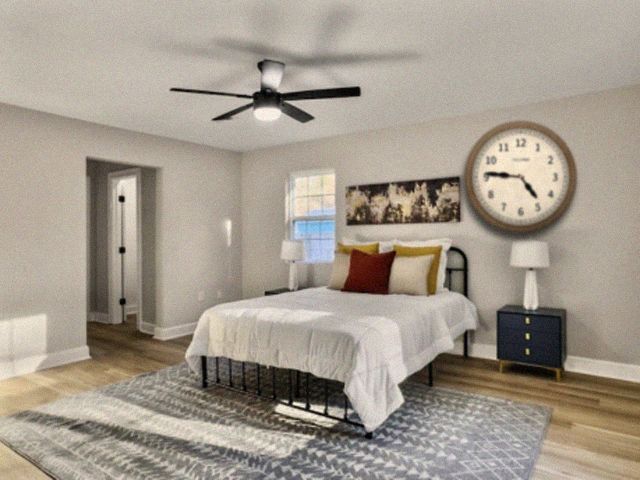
4:46
